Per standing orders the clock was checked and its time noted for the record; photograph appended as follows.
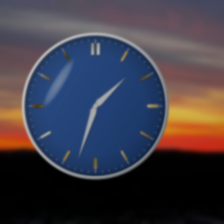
1:33
